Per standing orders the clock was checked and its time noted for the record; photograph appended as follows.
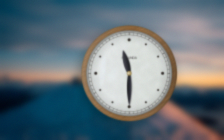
11:30
